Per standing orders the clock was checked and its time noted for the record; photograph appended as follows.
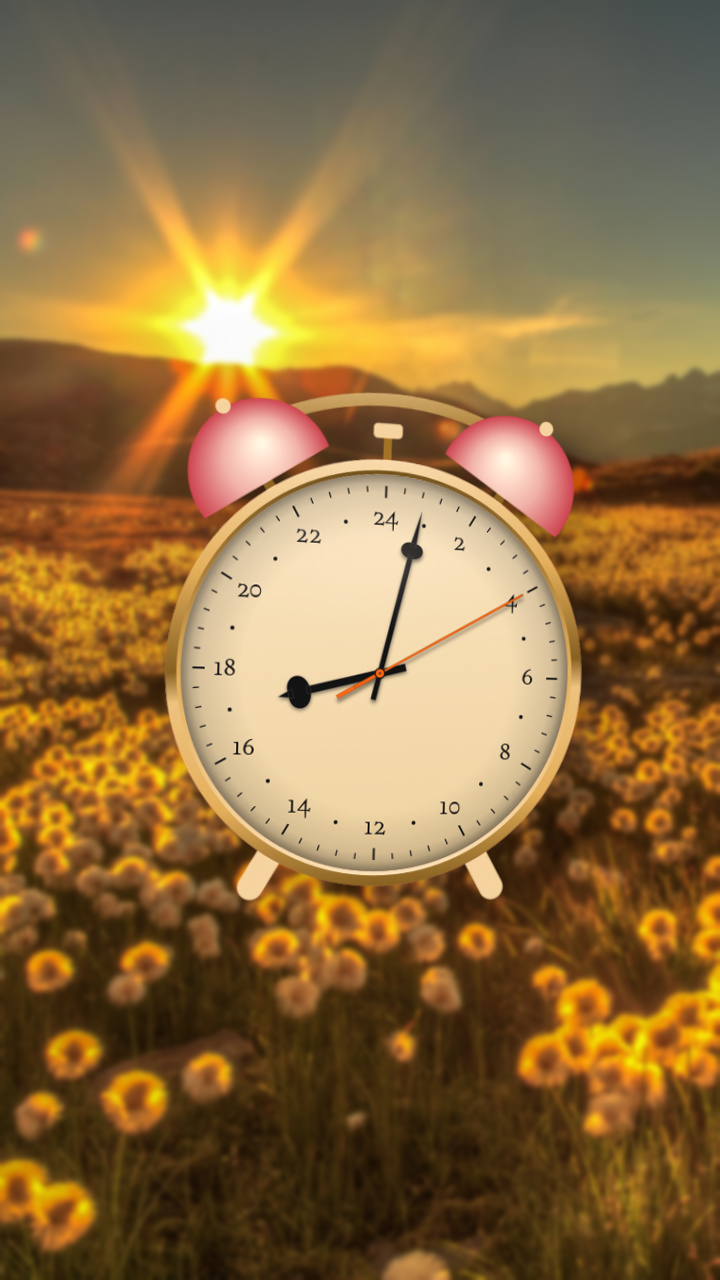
17:02:10
